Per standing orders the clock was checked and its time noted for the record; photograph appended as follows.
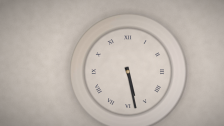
5:28
